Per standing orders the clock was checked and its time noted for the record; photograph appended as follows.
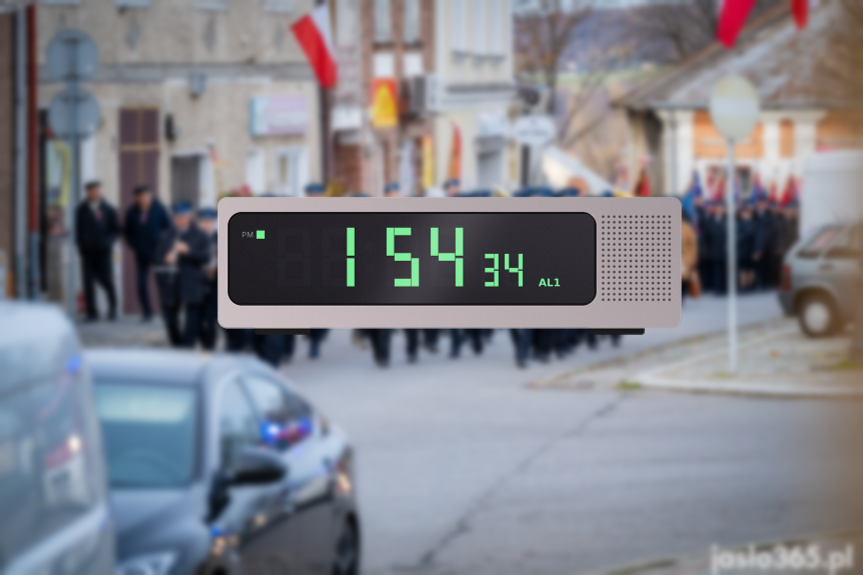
1:54:34
